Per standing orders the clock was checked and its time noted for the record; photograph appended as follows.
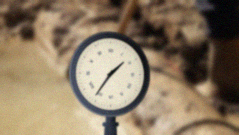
1:36
